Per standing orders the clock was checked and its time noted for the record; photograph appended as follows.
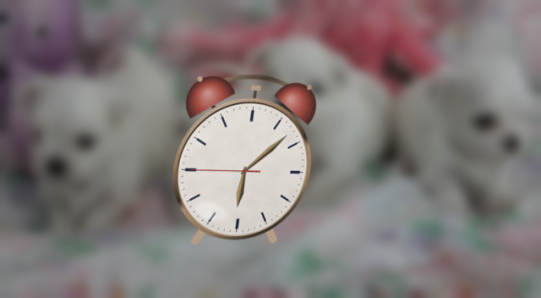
6:07:45
